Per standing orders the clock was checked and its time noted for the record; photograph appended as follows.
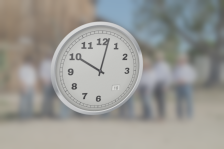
10:02
